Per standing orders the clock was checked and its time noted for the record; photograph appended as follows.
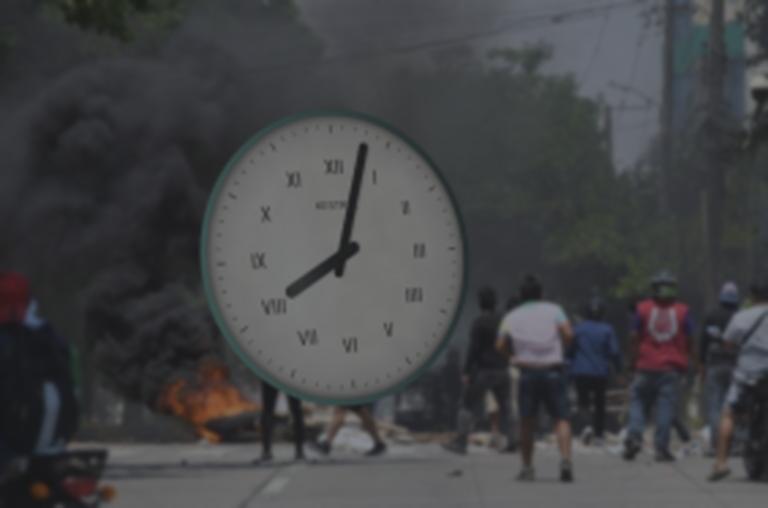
8:03
